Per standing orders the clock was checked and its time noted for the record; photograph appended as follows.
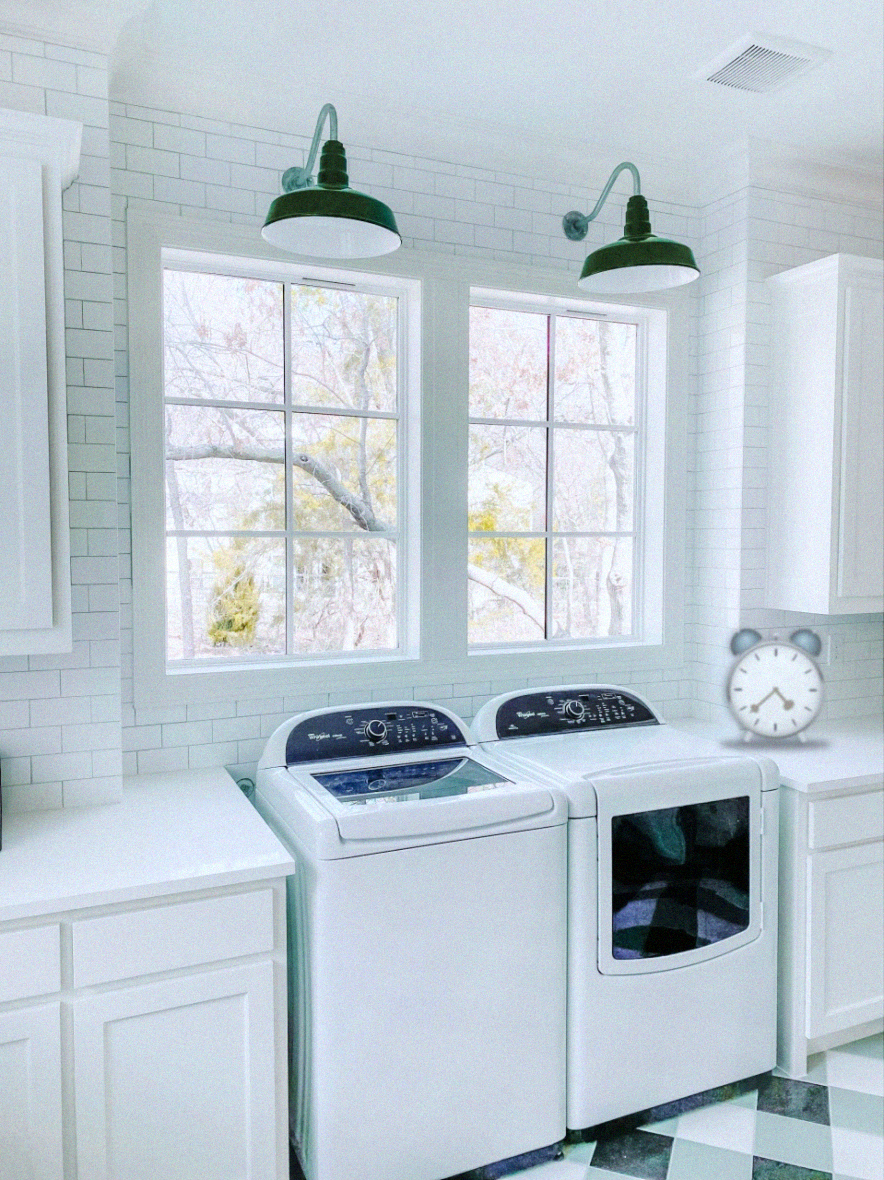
4:38
